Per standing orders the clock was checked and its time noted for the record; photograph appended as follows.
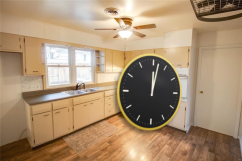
12:02
